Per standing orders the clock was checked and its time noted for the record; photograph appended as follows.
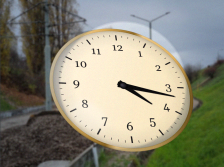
4:17
